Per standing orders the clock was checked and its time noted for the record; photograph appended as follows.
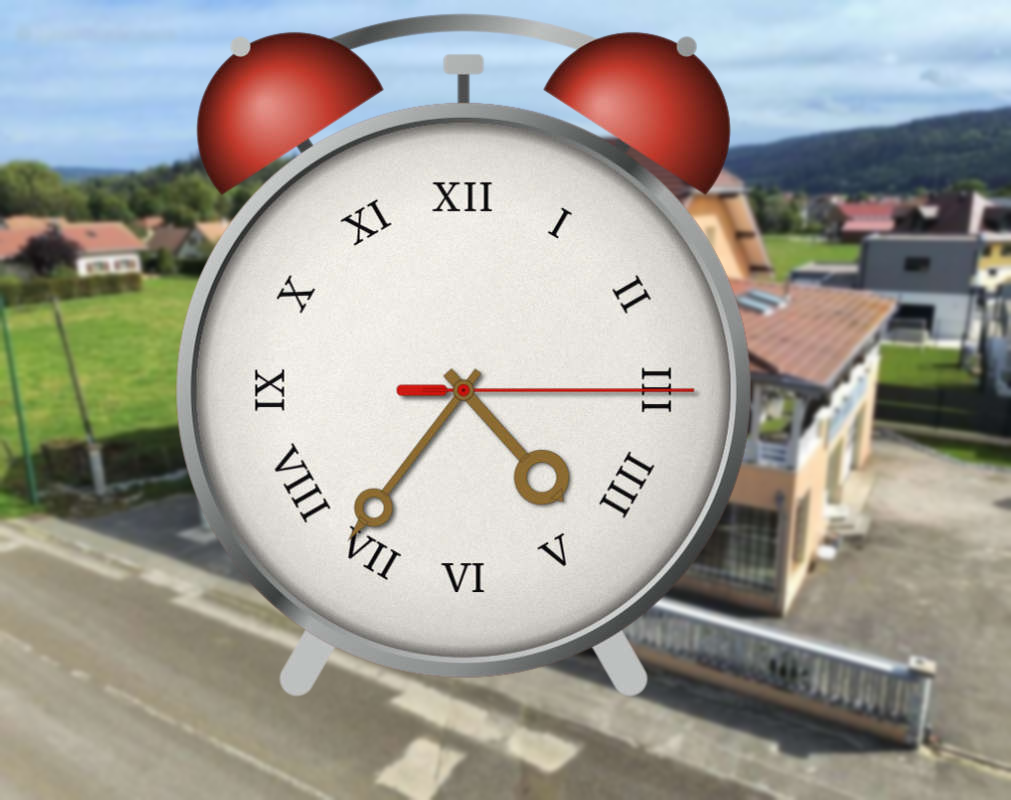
4:36:15
